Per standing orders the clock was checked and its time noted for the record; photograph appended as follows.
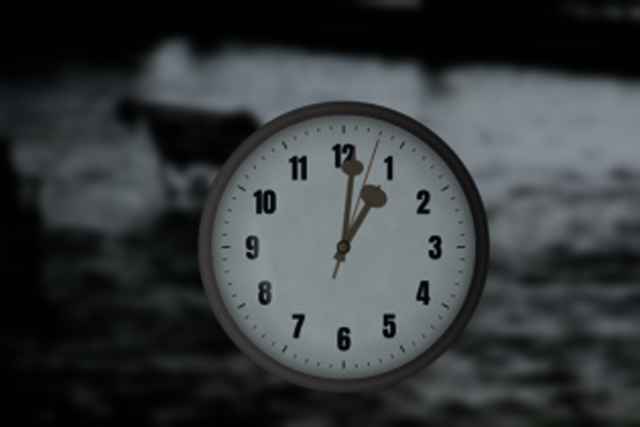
1:01:03
